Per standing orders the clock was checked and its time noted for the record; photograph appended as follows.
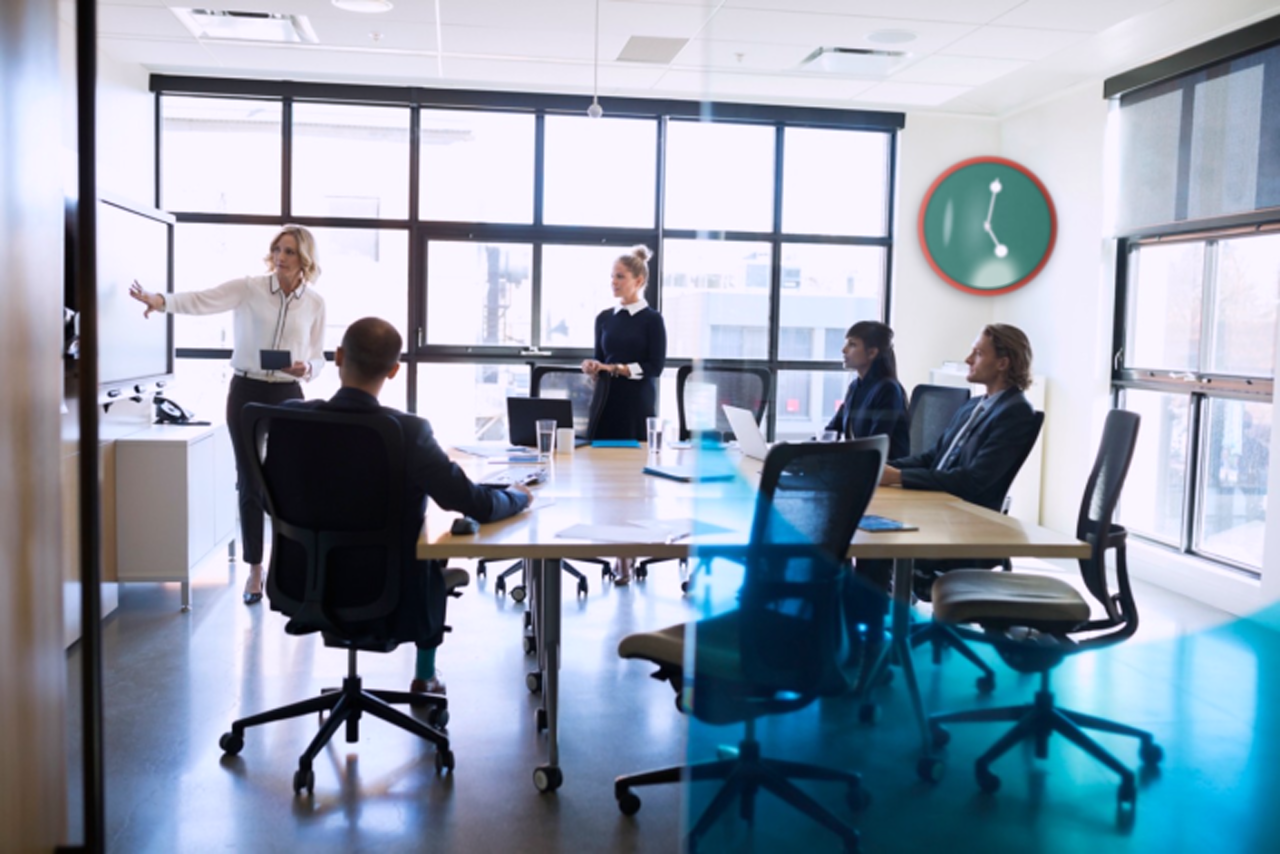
5:02
